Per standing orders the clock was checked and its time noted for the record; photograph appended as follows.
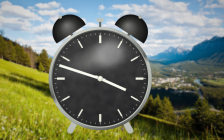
3:48
